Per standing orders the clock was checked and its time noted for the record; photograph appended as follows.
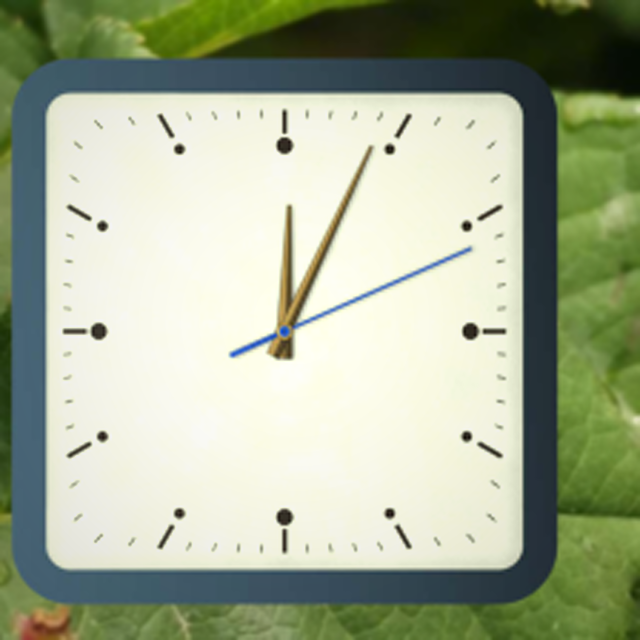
12:04:11
